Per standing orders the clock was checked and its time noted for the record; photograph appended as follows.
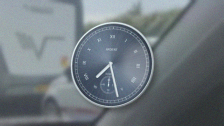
7:27
